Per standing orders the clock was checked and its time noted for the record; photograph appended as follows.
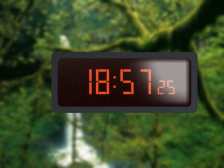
18:57:25
